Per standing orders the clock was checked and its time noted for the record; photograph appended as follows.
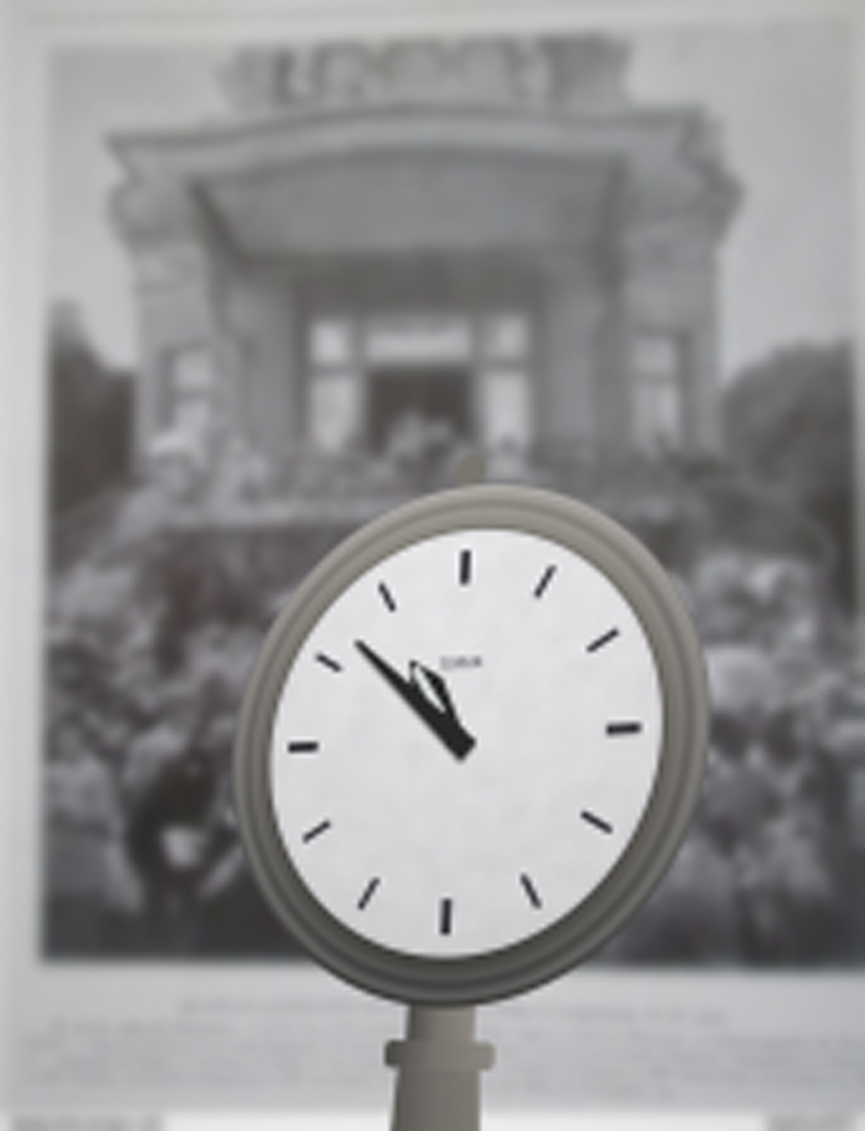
10:52
